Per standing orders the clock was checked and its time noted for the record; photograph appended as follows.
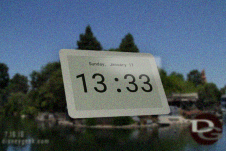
13:33
